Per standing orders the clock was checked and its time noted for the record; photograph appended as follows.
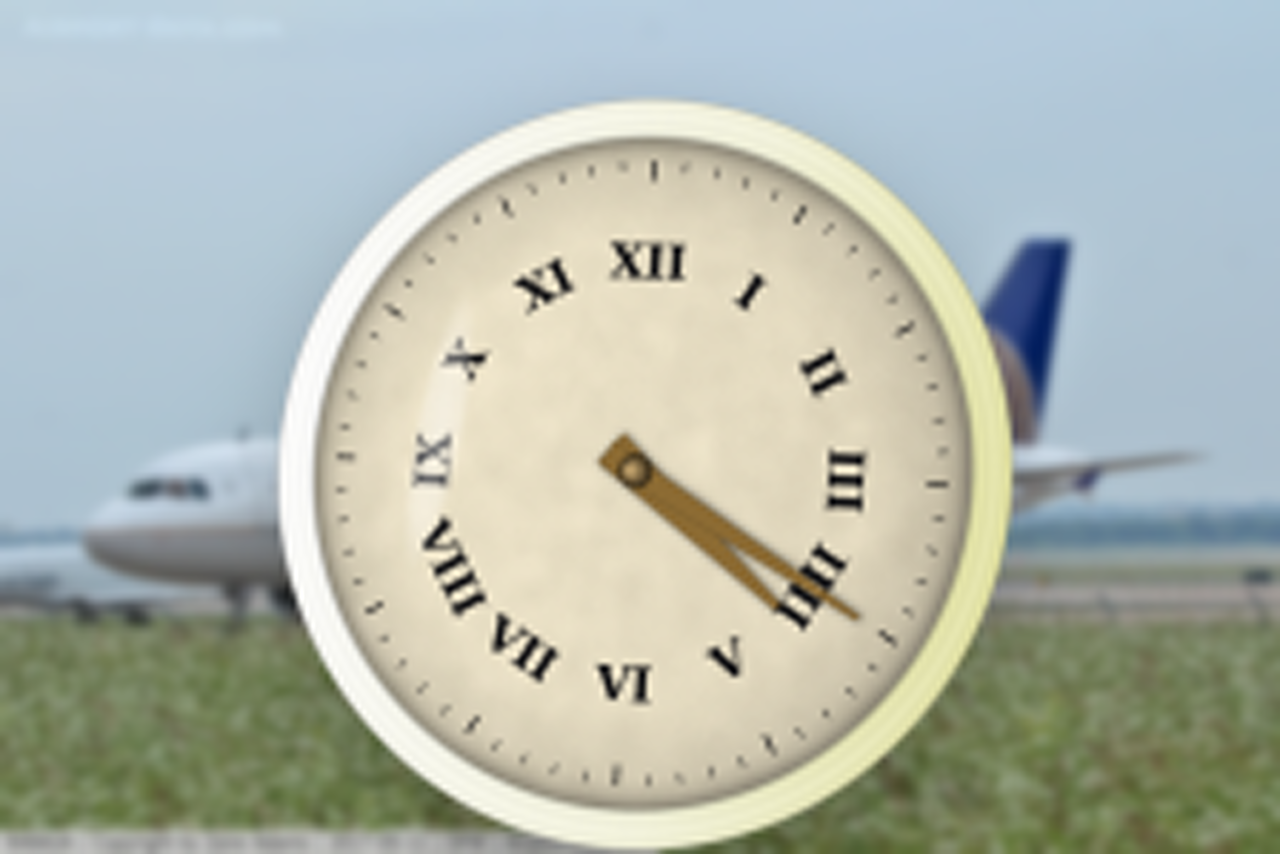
4:20
